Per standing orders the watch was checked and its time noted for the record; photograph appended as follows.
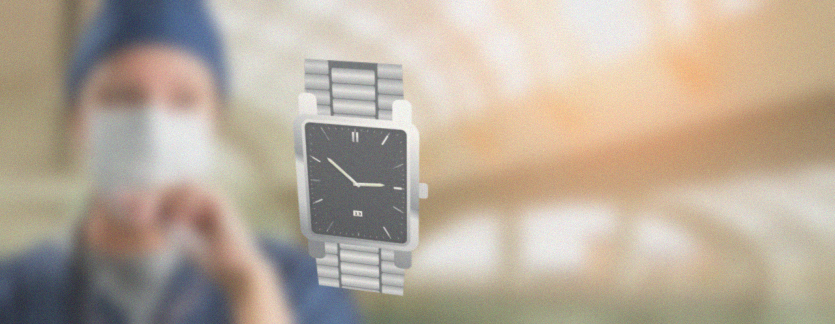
2:52
